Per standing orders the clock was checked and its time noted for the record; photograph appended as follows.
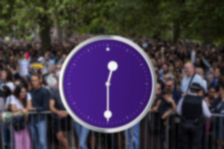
12:30
